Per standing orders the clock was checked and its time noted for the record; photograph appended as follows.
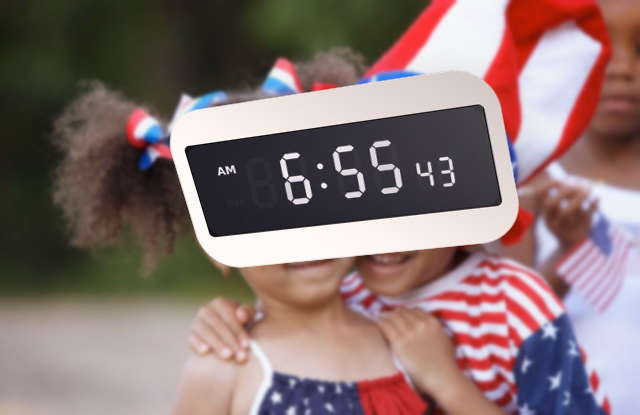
6:55:43
